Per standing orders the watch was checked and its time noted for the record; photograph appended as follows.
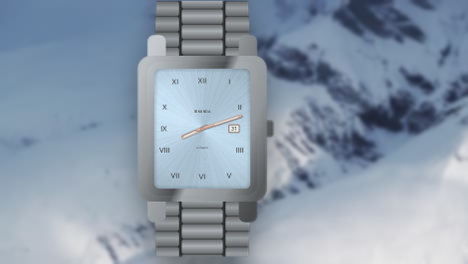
8:12
